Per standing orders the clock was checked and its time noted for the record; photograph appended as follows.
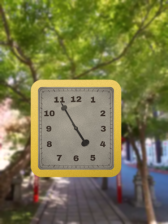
4:55
